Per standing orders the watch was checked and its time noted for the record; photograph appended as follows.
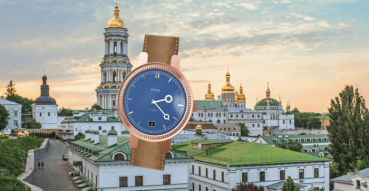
2:22
